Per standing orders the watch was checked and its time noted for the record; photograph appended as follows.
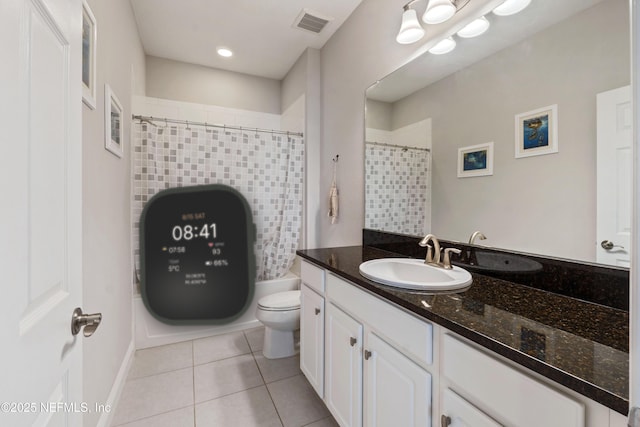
8:41
